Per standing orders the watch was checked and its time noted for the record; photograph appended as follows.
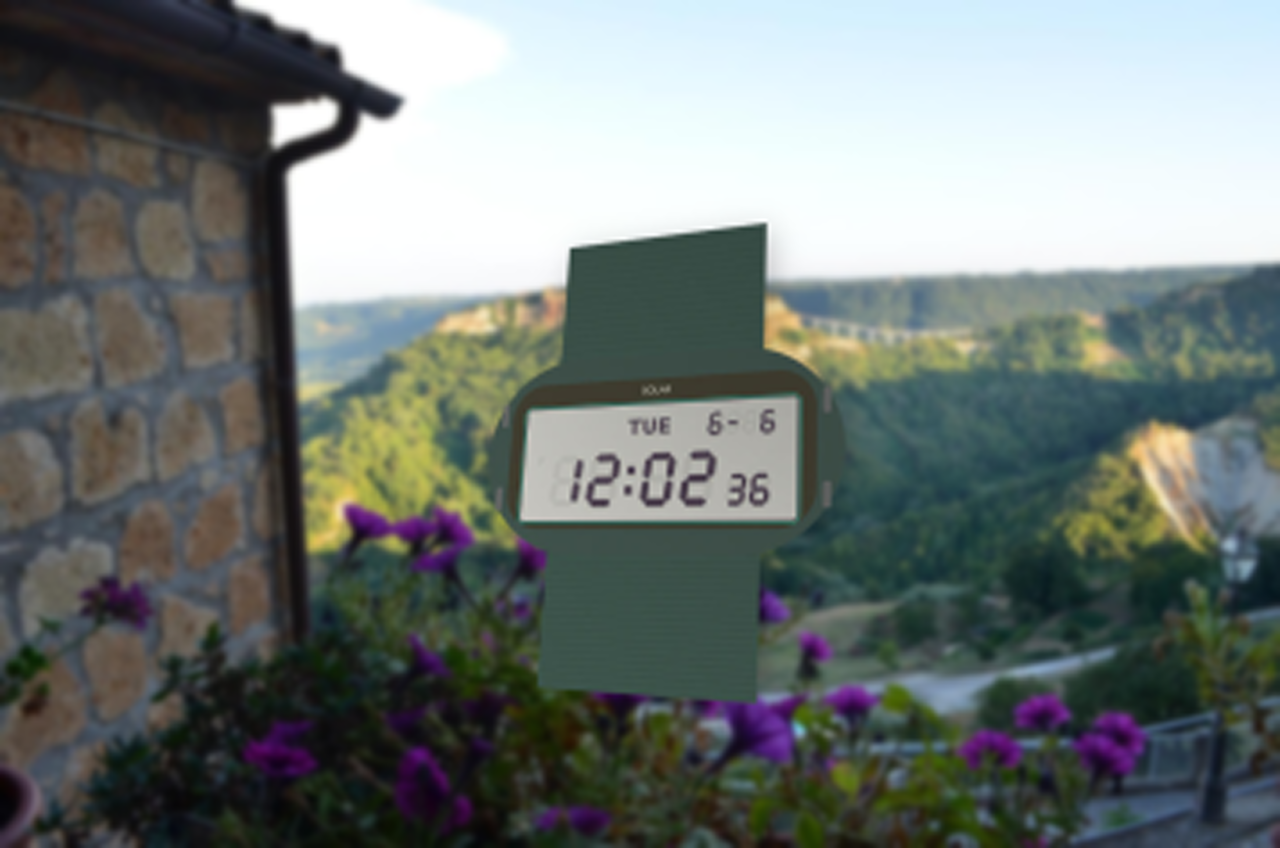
12:02:36
